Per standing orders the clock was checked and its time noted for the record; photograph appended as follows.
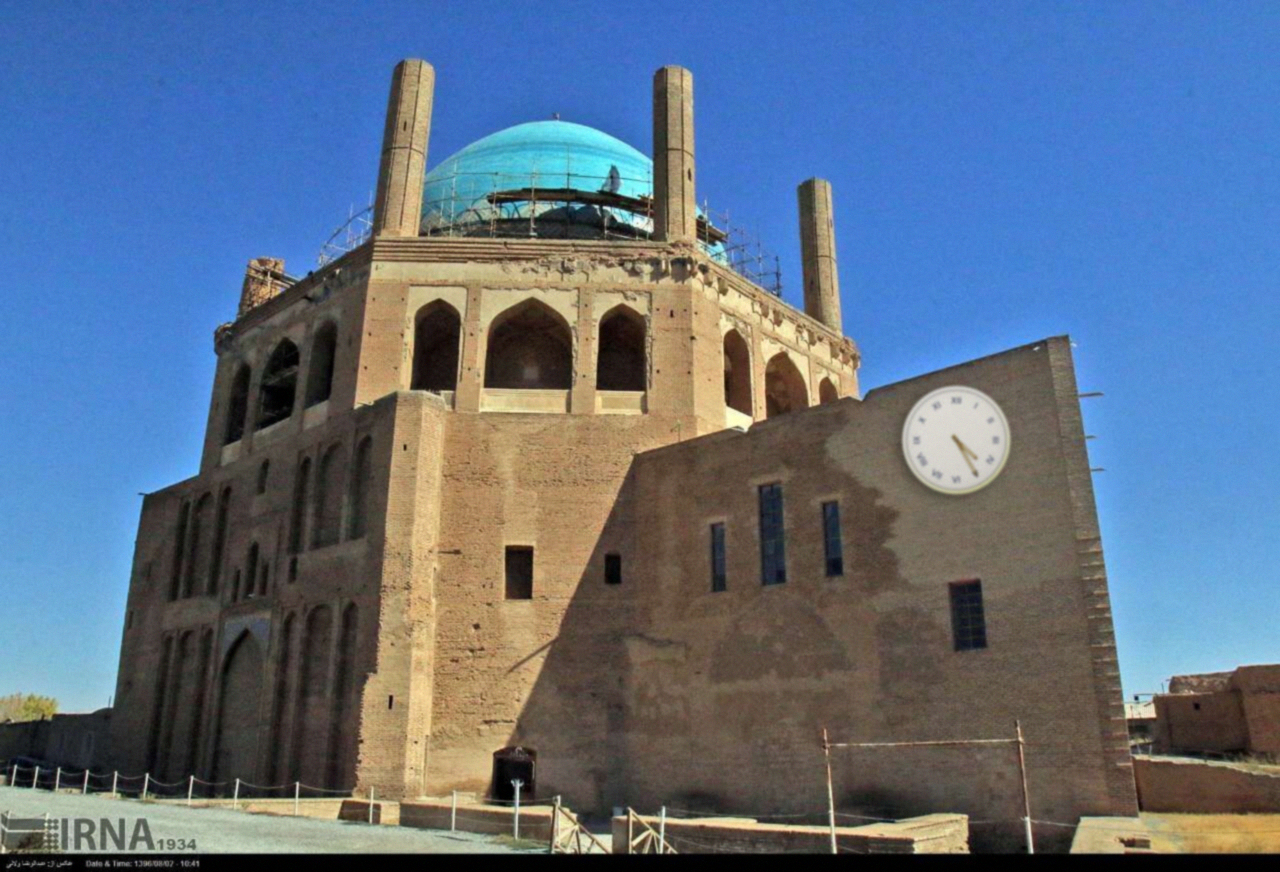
4:25
